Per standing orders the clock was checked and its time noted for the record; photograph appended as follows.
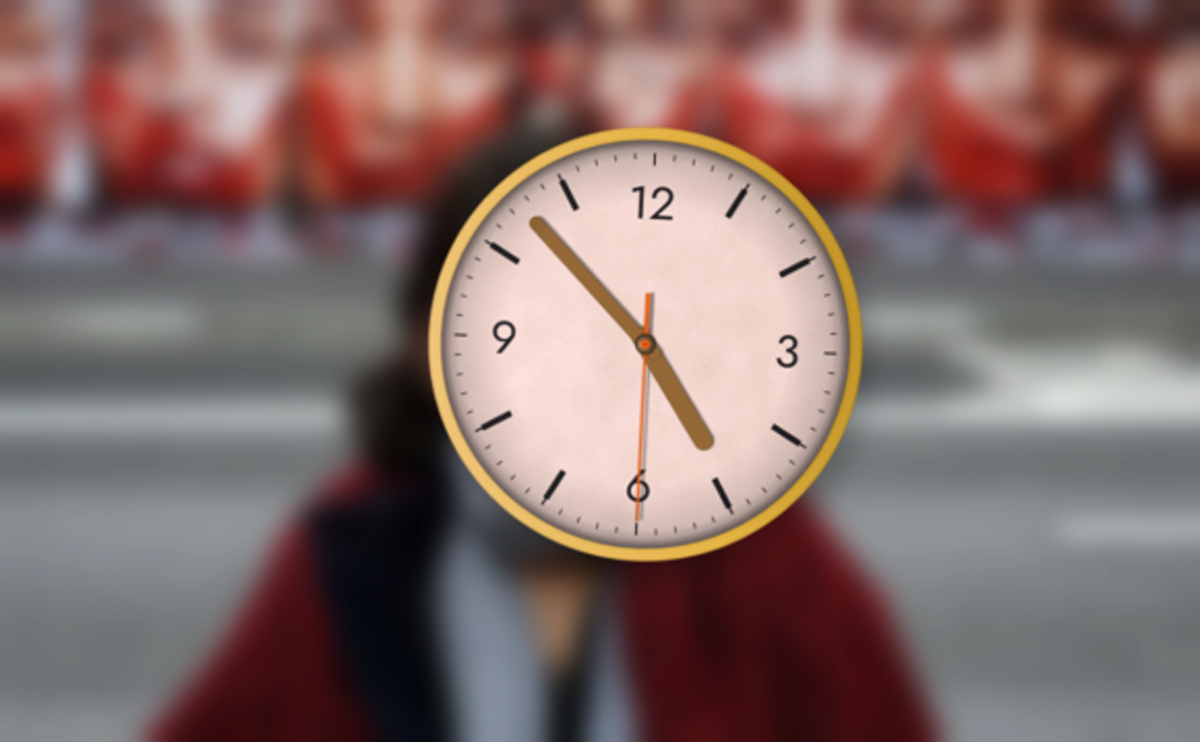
4:52:30
